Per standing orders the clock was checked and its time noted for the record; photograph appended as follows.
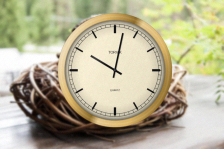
10:02
